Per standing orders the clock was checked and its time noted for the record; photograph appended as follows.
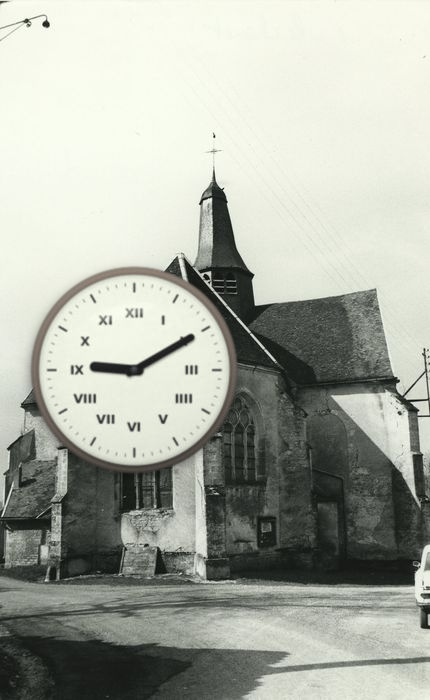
9:10
